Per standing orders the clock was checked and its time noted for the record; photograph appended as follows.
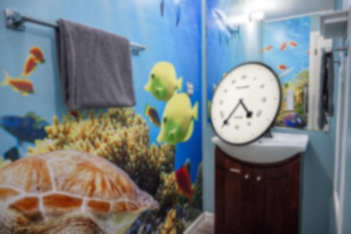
4:36
